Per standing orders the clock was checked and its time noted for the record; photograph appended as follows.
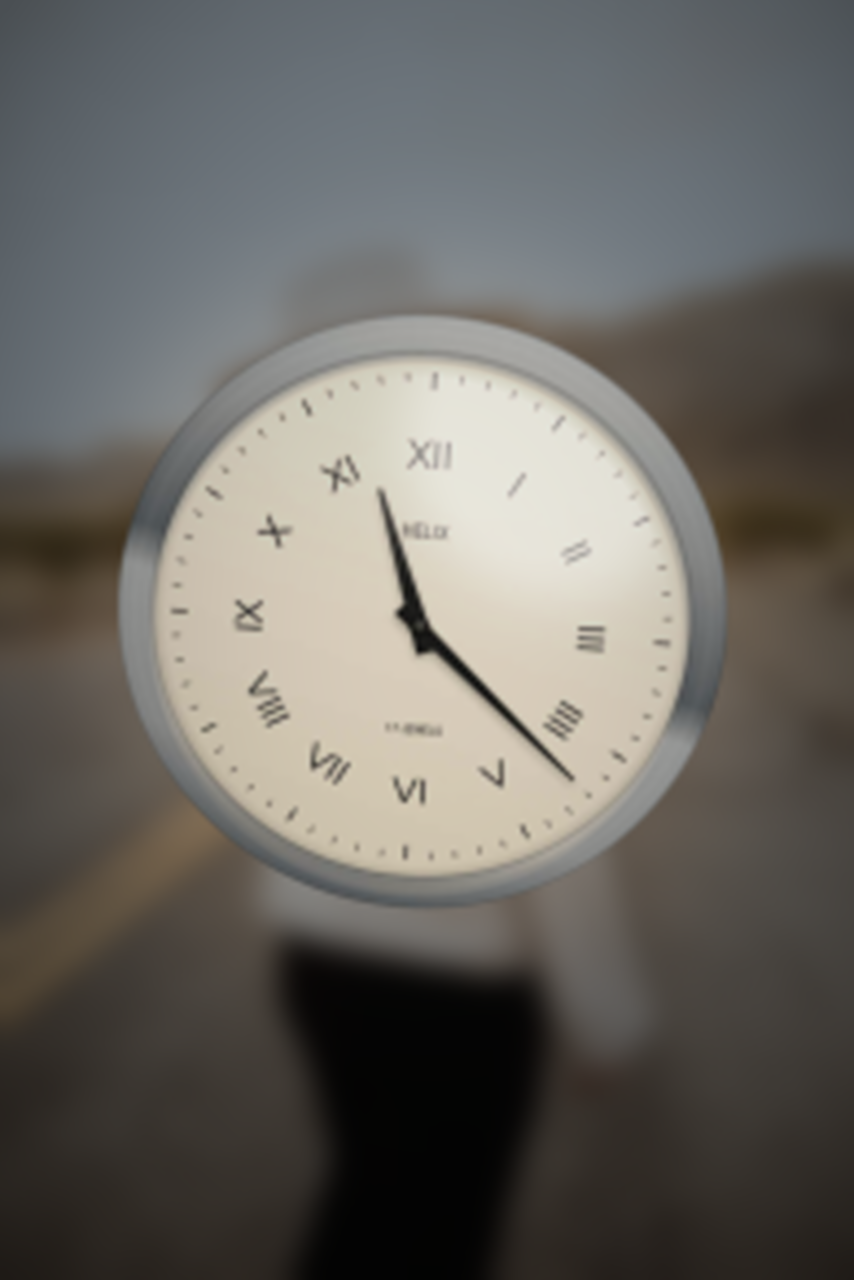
11:22
